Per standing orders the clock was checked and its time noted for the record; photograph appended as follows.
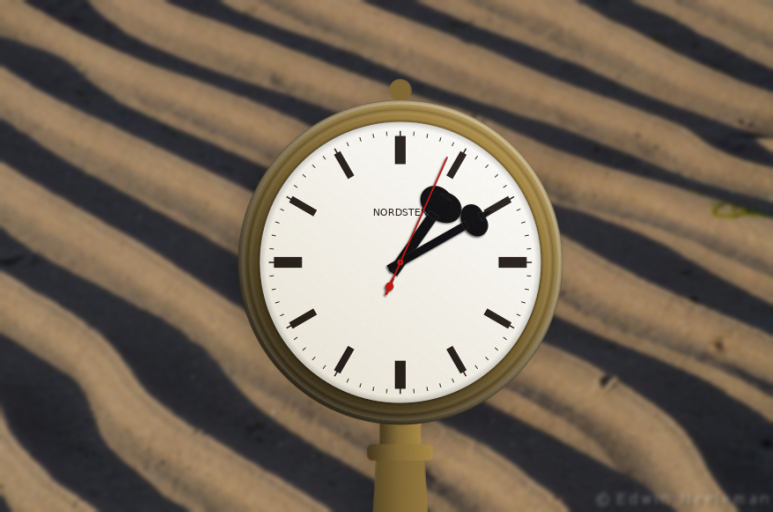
1:10:04
